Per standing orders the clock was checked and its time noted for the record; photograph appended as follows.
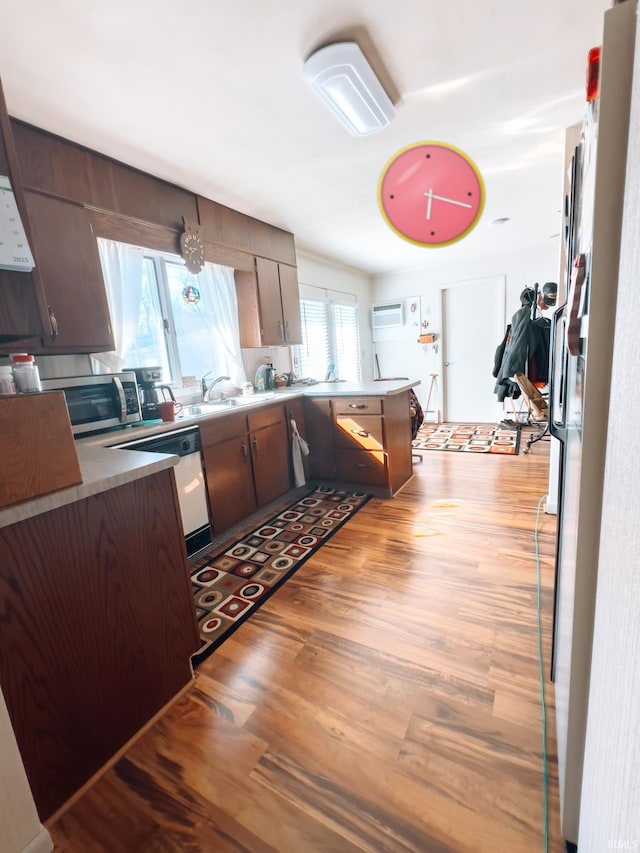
6:18
